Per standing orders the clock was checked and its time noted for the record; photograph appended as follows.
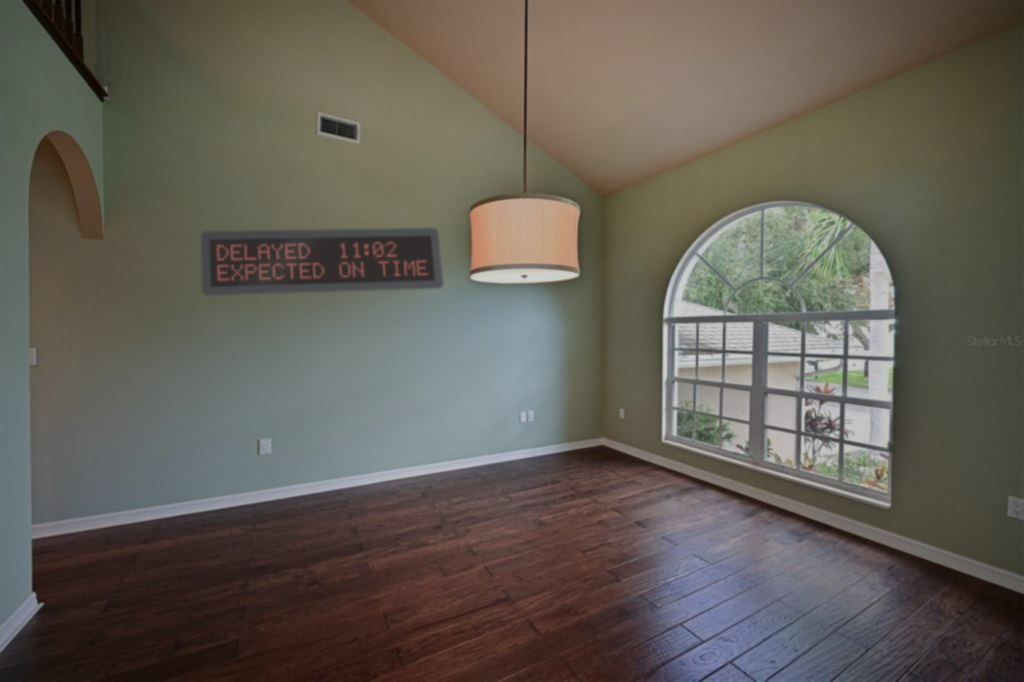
11:02
